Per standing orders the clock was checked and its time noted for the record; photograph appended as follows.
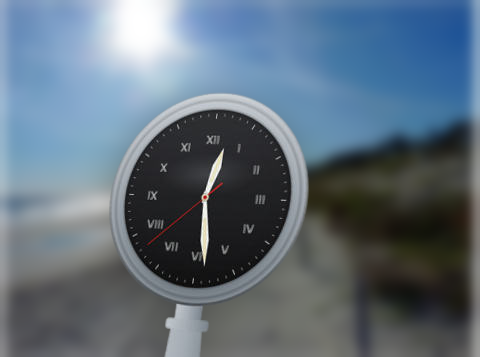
12:28:38
